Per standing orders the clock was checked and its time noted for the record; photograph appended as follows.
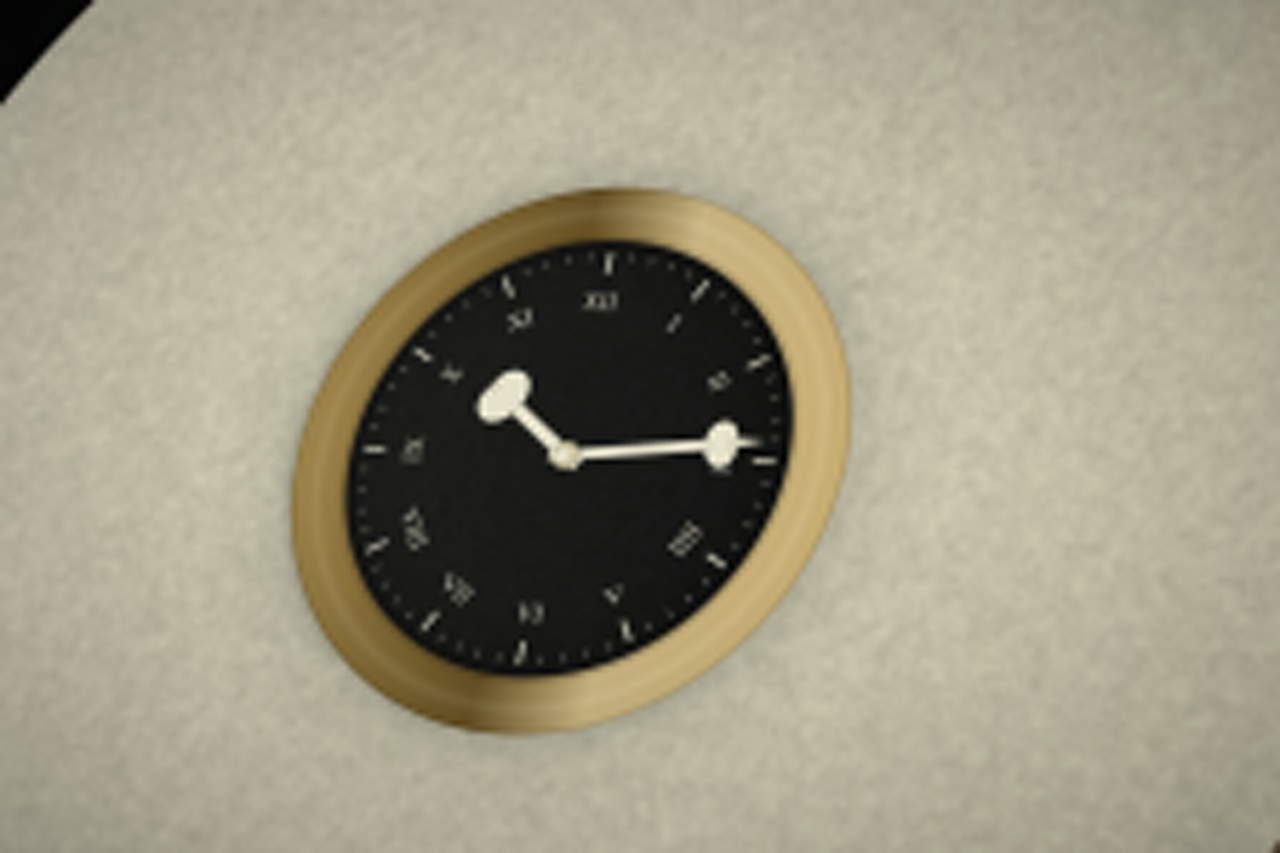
10:14
